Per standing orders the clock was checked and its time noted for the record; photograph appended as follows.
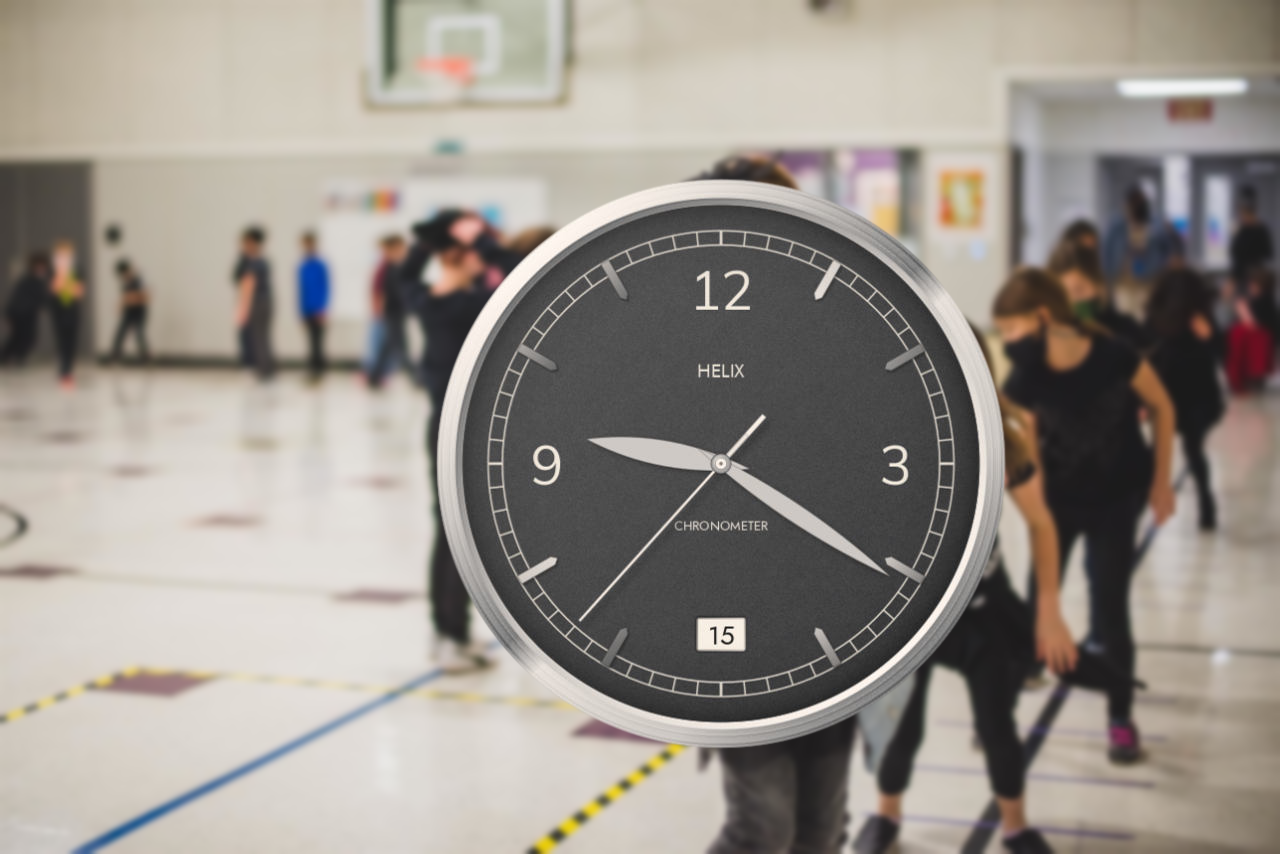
9:20:37
